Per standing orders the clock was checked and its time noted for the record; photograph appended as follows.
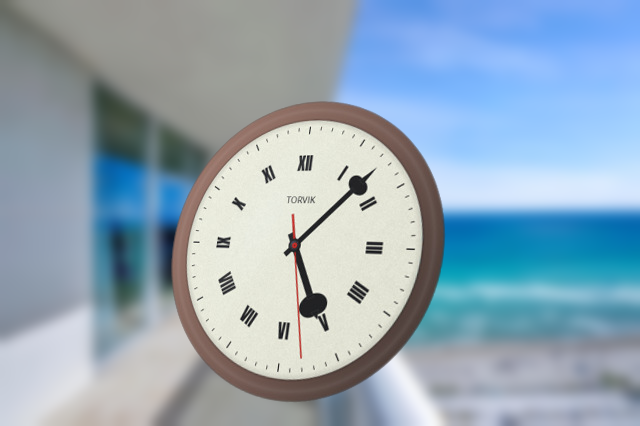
5:07:28
